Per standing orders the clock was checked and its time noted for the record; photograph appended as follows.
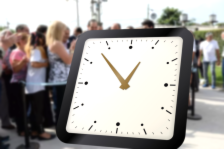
12:53
